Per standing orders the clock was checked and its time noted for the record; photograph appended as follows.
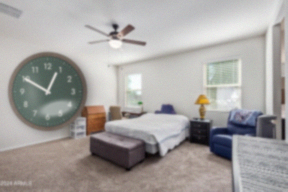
12:50
